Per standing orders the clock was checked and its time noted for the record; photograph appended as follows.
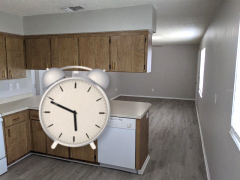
5:49
